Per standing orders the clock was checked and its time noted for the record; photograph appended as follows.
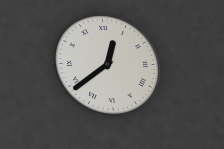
12:39
